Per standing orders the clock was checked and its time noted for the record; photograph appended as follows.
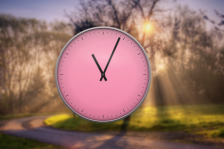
11:04
